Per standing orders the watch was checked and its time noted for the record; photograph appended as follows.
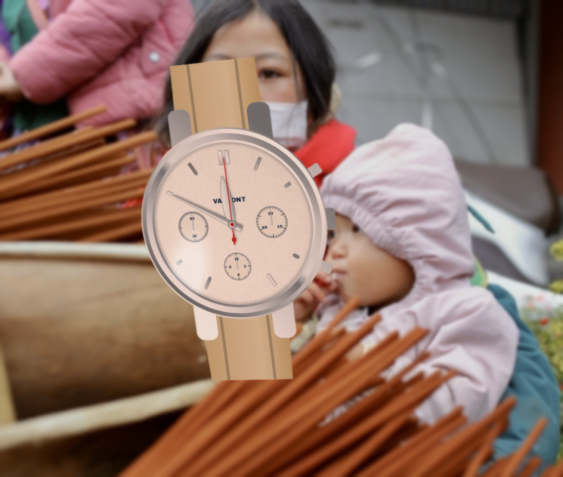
11:50
